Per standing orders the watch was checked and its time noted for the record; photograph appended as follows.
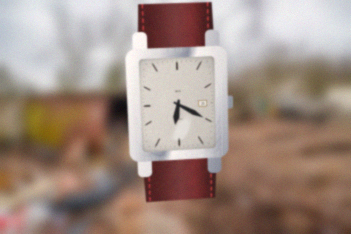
6:20
